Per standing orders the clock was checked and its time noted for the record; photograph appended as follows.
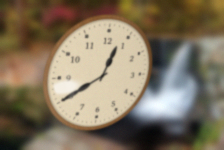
12:40
